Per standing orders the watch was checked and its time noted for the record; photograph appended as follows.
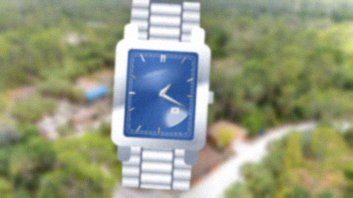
1:19
